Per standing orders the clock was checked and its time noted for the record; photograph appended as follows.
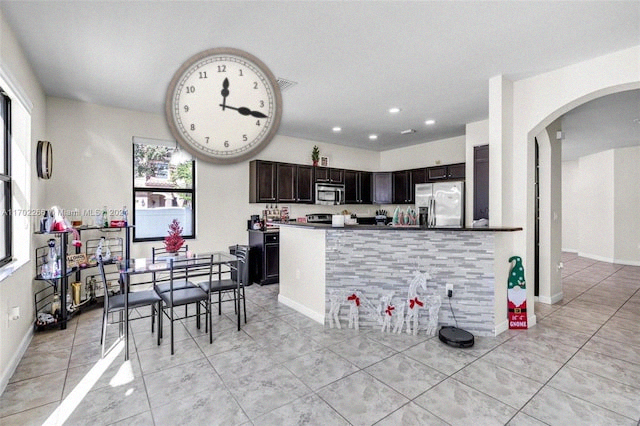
12:18
